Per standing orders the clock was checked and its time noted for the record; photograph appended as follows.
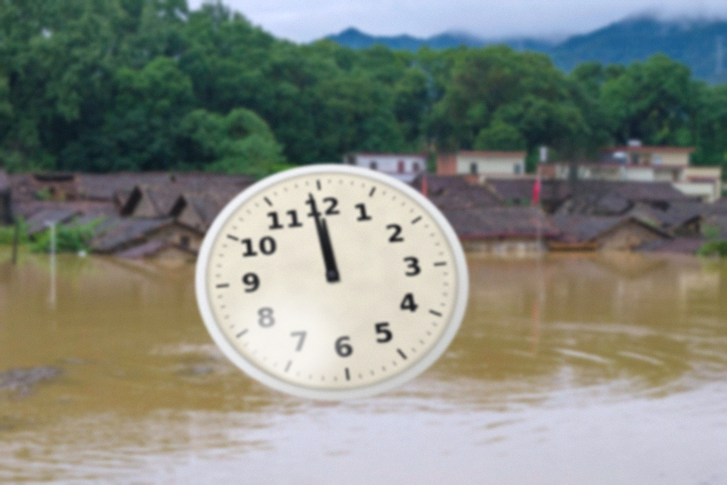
11:59
